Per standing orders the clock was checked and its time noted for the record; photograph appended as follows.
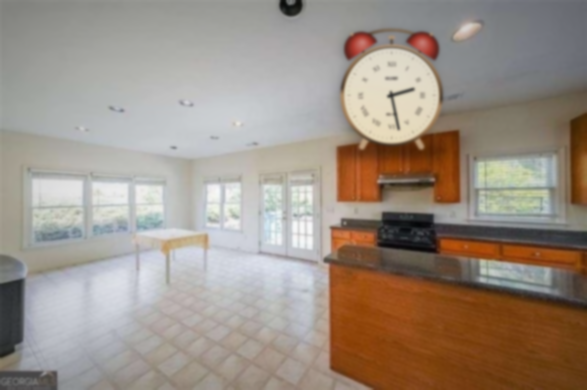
2:28
